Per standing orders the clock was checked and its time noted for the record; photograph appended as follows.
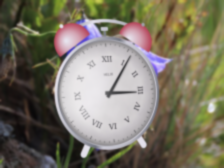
3:06
